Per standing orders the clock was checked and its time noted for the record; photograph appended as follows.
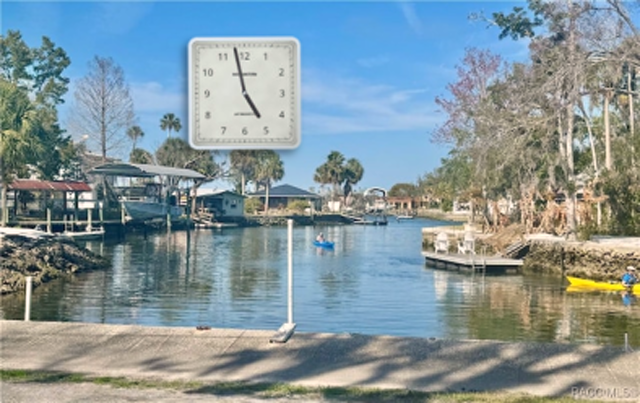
4:58
